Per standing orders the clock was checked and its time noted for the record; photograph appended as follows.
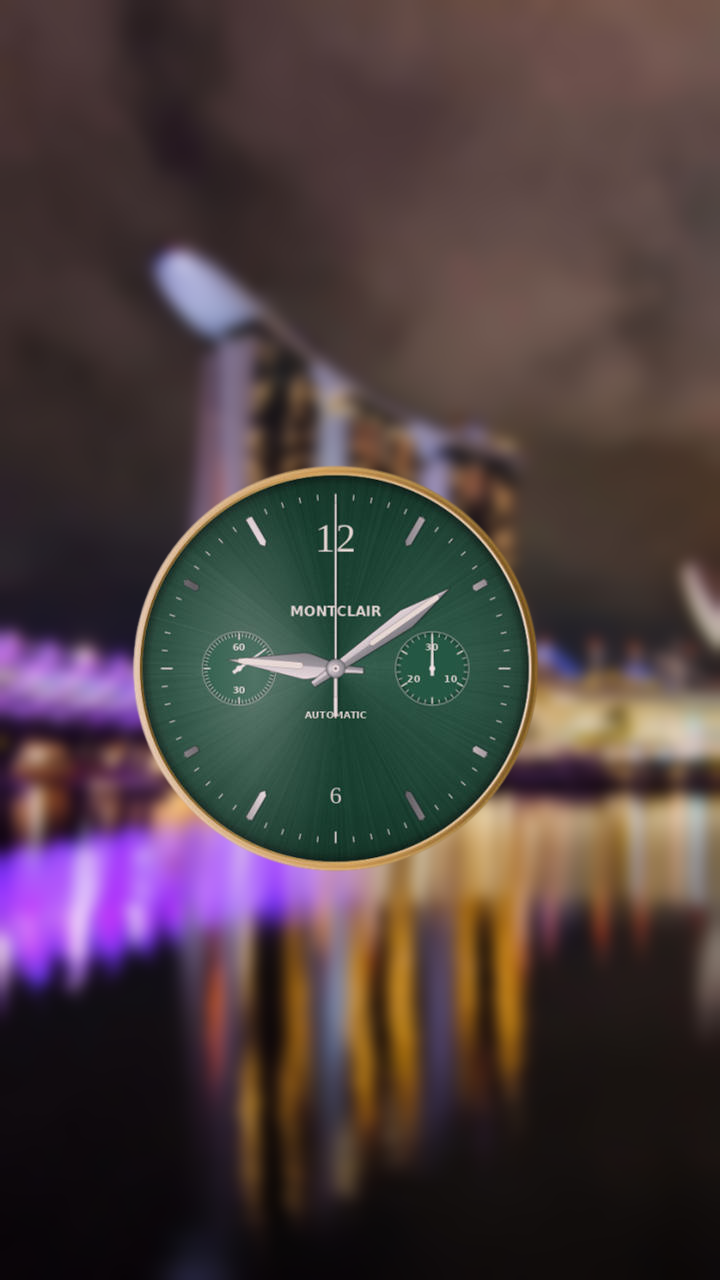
9:09:09
